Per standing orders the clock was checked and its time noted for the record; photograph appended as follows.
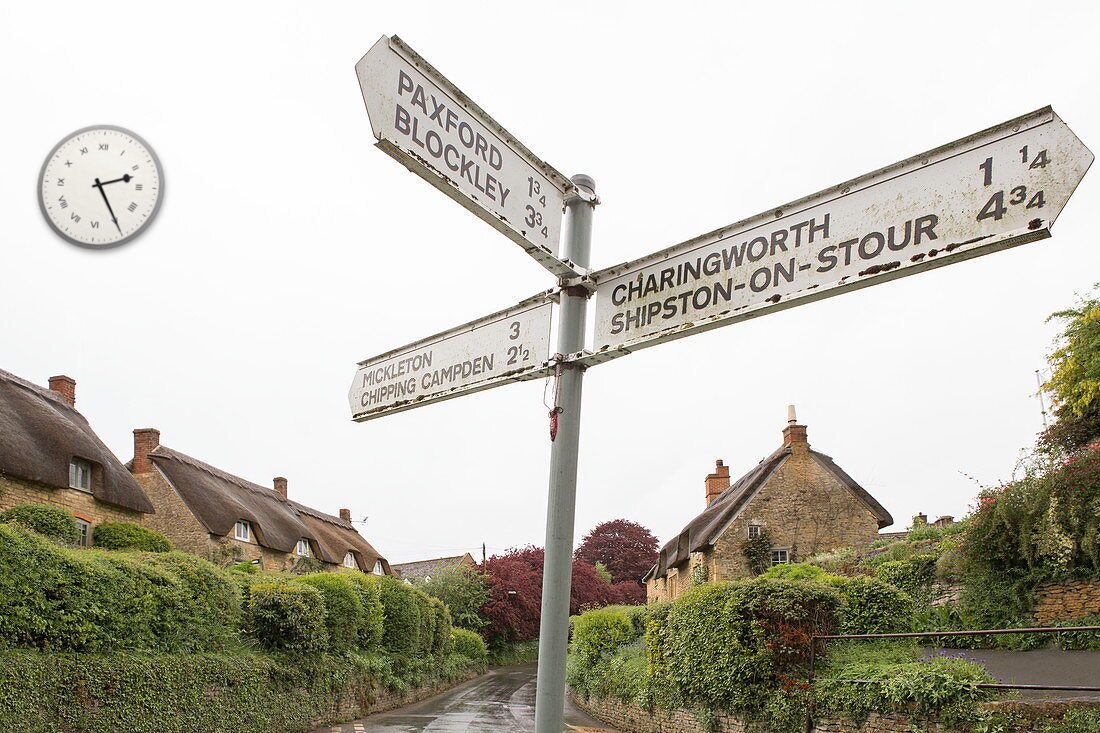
2:25
